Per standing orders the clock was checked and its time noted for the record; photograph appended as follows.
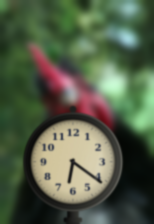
6:21
